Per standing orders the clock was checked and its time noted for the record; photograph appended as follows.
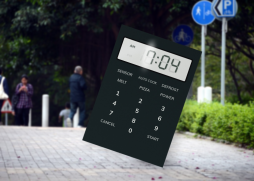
7:04
